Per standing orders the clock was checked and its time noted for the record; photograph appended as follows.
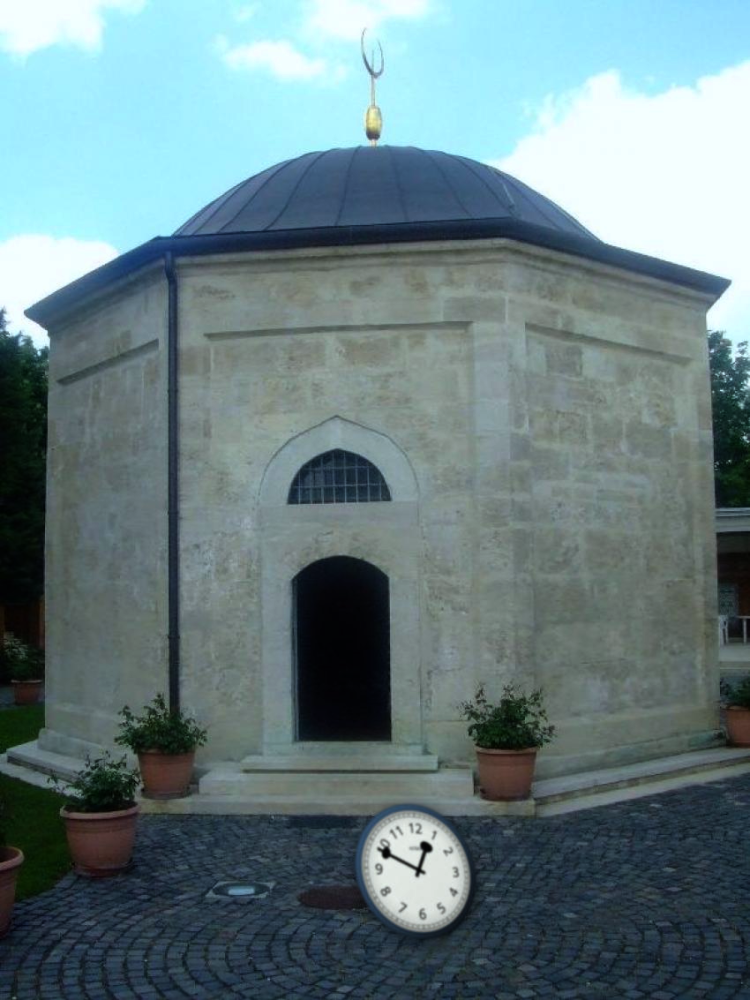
12:49
